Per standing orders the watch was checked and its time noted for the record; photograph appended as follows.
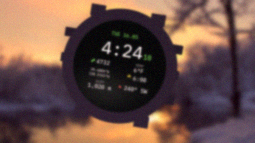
4:24
